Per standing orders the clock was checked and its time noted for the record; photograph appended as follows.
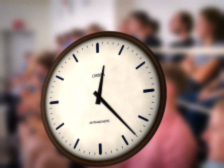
12:23
